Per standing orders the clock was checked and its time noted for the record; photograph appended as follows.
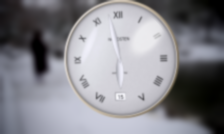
5:58
